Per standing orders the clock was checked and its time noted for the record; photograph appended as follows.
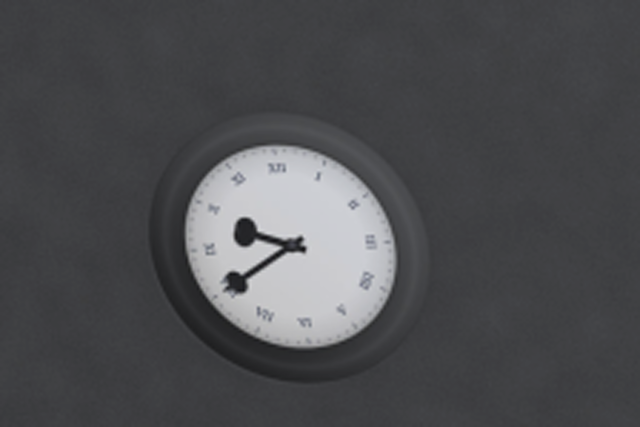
9:40
